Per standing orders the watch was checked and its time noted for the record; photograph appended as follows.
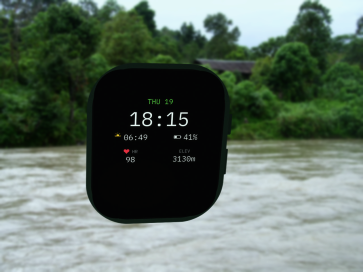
18:15
